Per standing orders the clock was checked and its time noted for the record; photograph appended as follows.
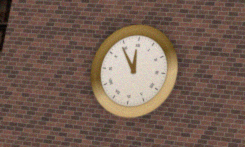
11:54
